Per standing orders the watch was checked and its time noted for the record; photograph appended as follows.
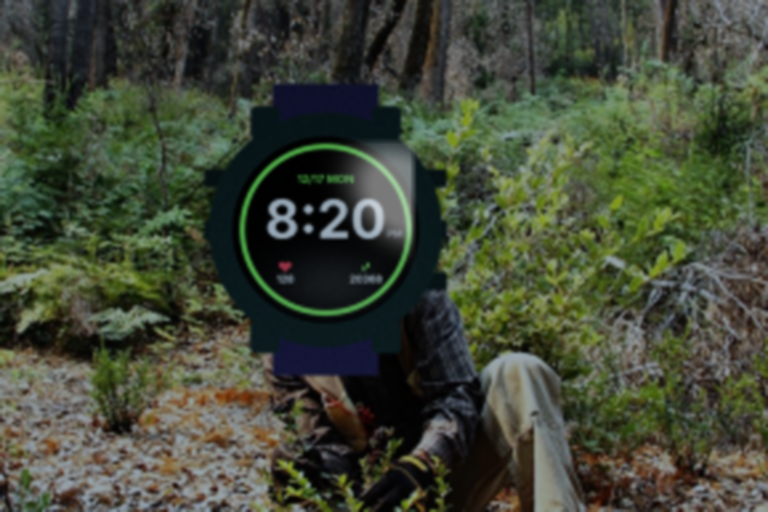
8:20
